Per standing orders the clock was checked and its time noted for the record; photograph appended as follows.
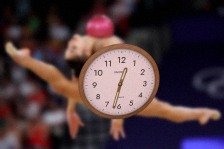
12:32
